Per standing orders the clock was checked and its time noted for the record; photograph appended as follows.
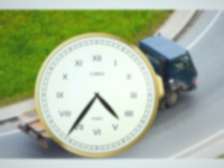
4:36
